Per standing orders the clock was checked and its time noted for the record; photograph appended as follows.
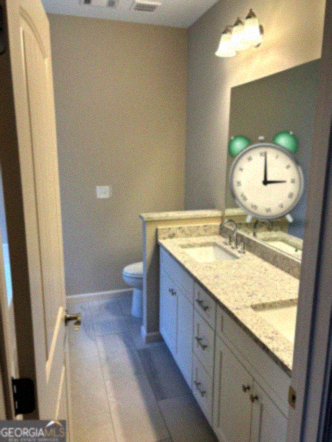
3:01
